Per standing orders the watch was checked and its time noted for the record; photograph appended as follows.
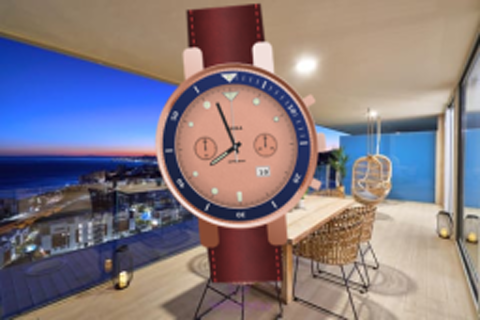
7:57
